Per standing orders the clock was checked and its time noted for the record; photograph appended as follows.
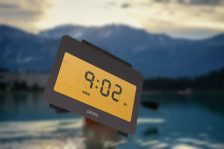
9:02
